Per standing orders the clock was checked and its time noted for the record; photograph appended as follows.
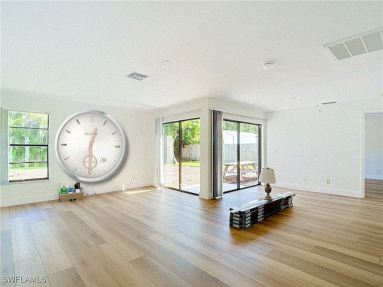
12:30
